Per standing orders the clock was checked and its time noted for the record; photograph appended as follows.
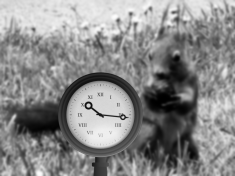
10:16
